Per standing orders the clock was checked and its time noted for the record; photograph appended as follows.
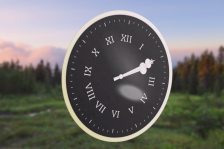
2:10
